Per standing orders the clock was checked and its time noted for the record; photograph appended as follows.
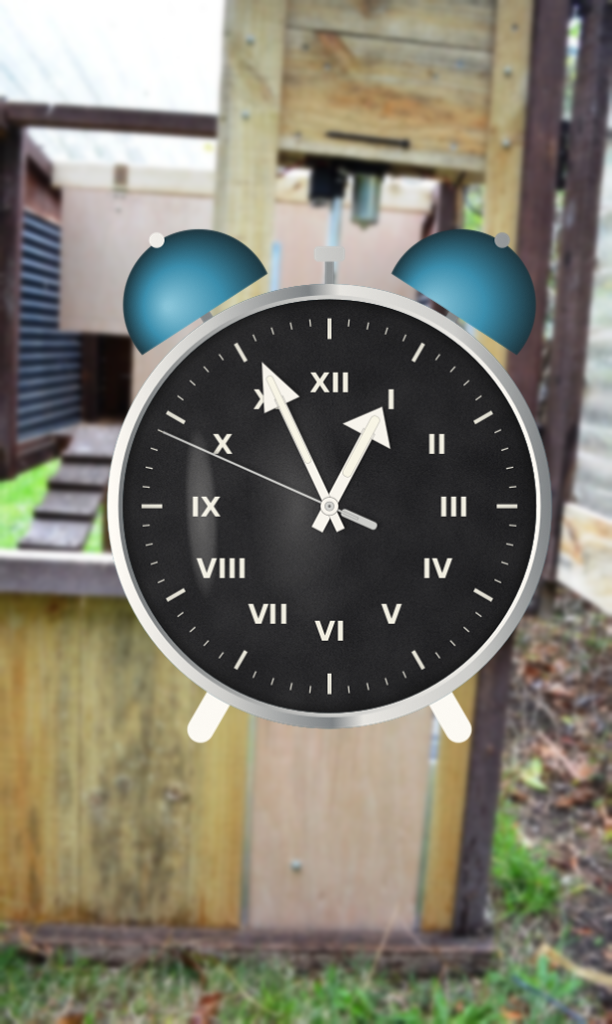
12:55:49
